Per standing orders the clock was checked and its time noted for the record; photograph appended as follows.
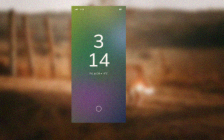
3:14
